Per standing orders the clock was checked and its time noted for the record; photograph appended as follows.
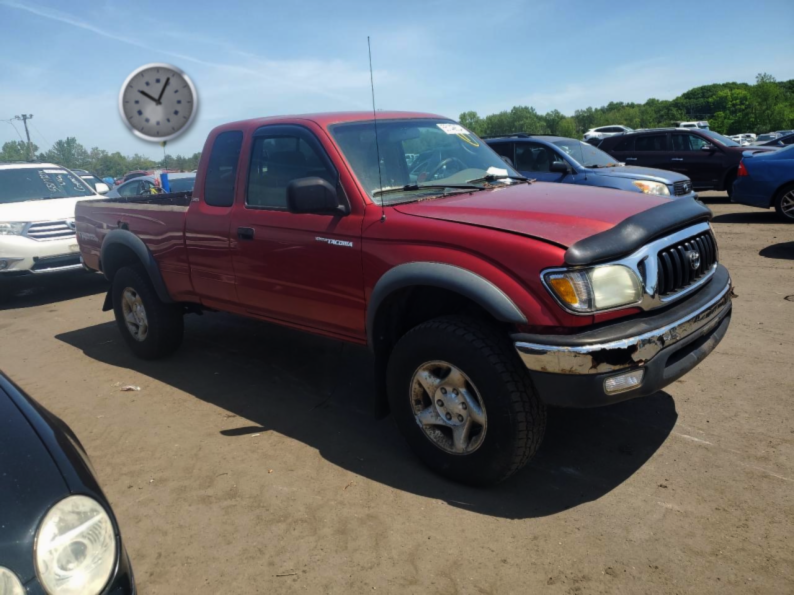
10:04
